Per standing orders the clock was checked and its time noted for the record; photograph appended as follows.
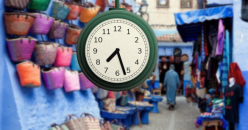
7:27
